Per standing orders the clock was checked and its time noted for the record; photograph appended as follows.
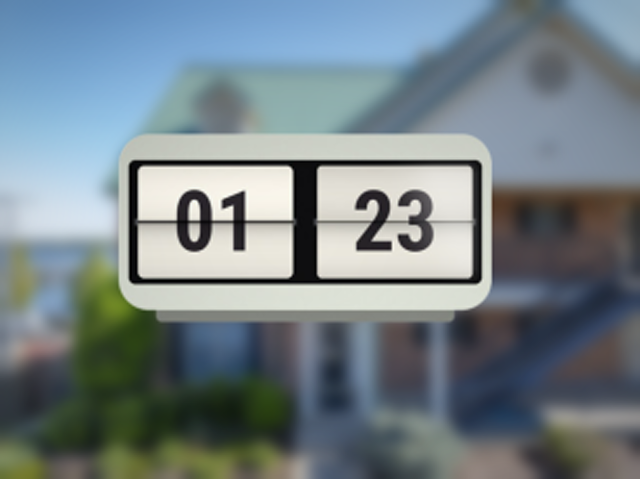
1:23
